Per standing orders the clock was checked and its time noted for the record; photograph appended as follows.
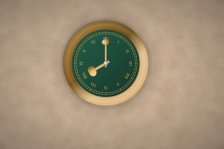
8:00
